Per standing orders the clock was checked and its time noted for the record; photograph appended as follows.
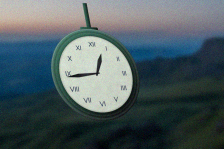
12:44
